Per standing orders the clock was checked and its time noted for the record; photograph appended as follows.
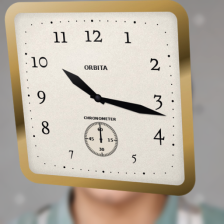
10:17
